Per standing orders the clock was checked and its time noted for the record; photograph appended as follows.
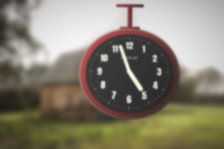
4:57
